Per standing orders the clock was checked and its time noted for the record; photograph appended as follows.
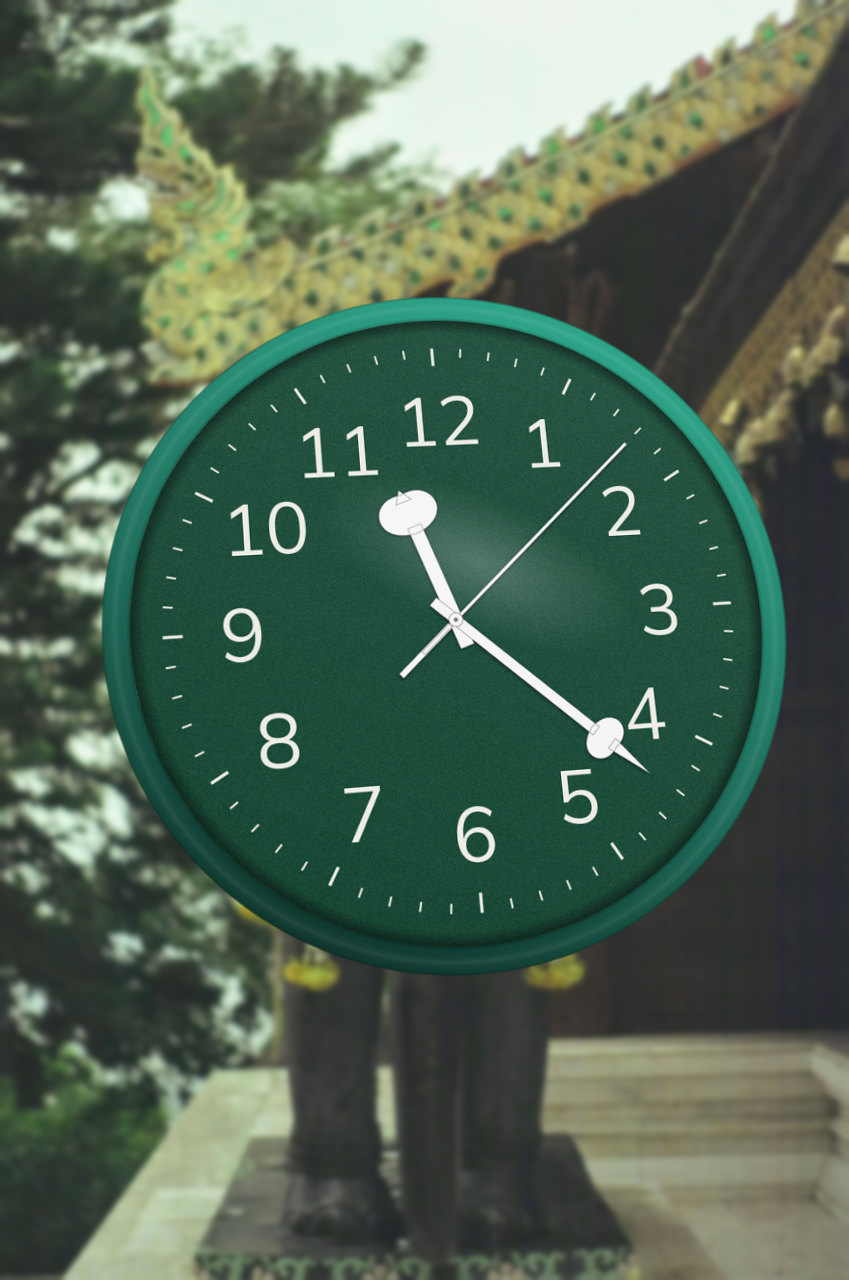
11:22:08
